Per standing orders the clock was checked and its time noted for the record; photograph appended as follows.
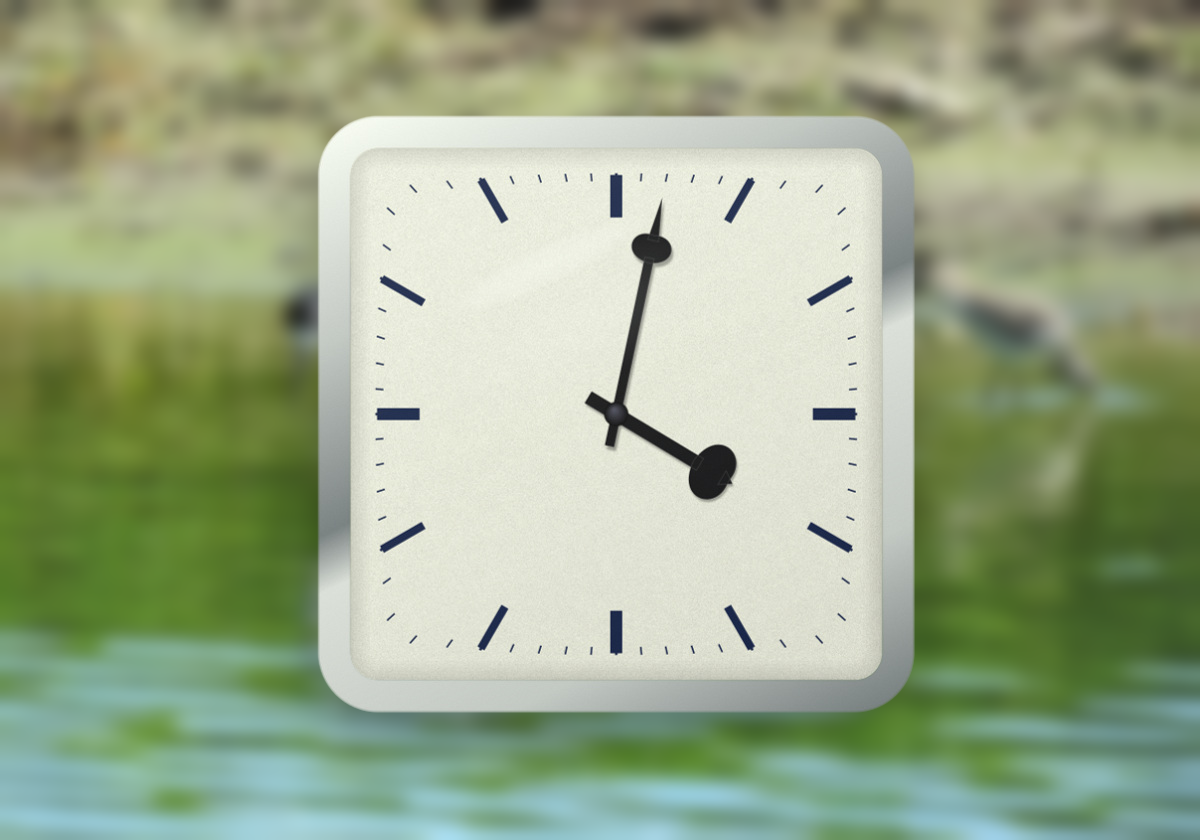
4:02
